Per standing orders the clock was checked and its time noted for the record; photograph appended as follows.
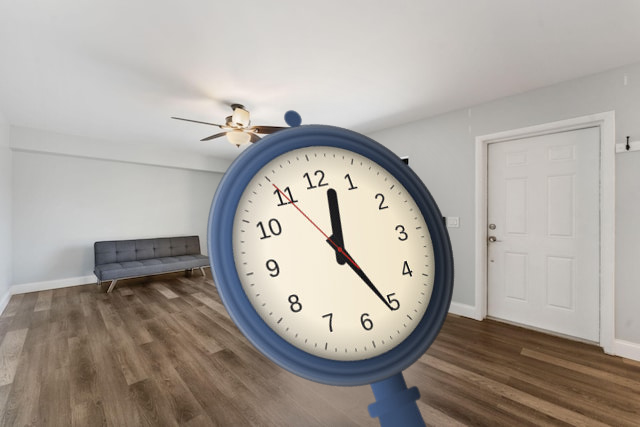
12:25:55
